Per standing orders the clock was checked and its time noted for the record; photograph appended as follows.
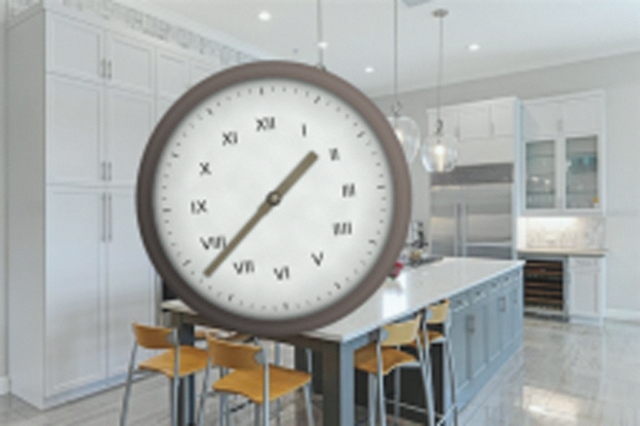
1:38
